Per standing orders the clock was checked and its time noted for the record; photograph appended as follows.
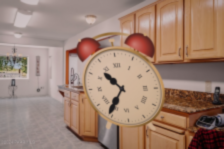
10:36
